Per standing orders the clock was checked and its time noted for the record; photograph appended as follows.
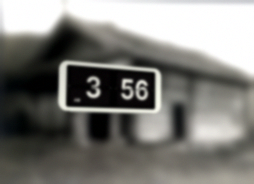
3:56
